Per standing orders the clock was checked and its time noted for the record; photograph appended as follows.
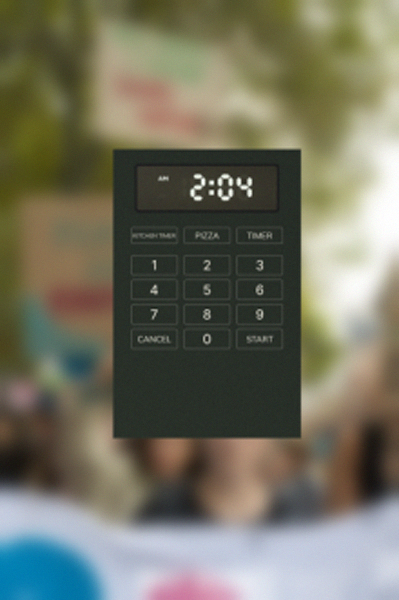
2:04
